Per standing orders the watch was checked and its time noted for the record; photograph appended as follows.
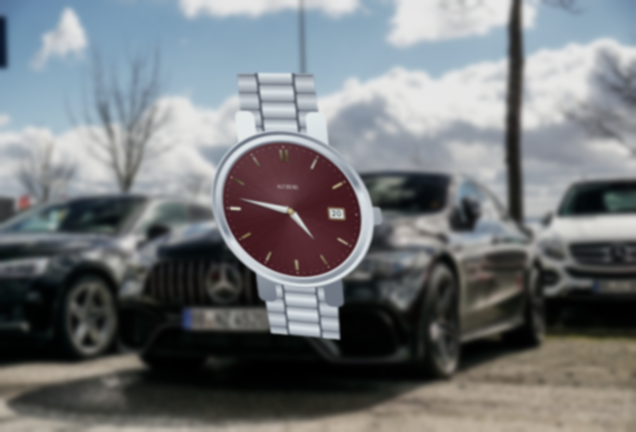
4:47
